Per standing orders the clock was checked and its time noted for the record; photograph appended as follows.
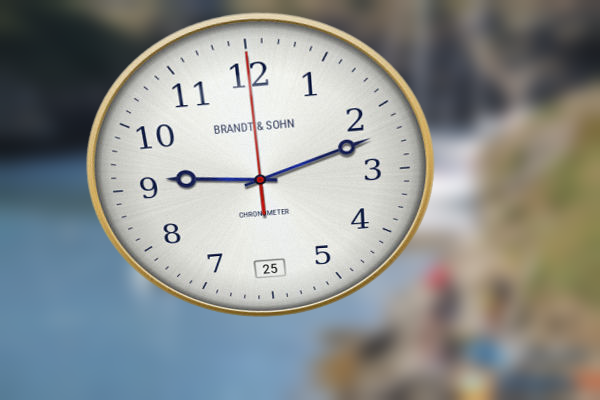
9:12:00
